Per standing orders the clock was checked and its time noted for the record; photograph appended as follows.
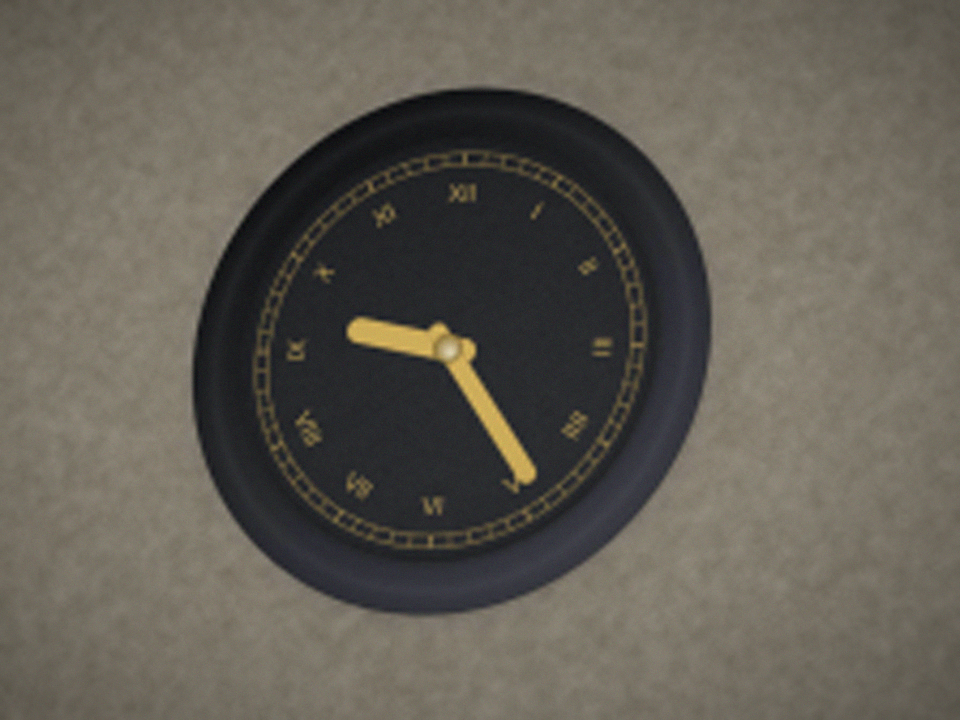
9:24
